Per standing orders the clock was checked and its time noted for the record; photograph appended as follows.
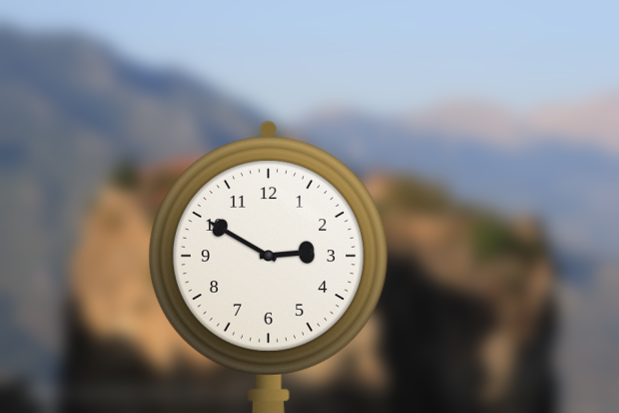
2:50
